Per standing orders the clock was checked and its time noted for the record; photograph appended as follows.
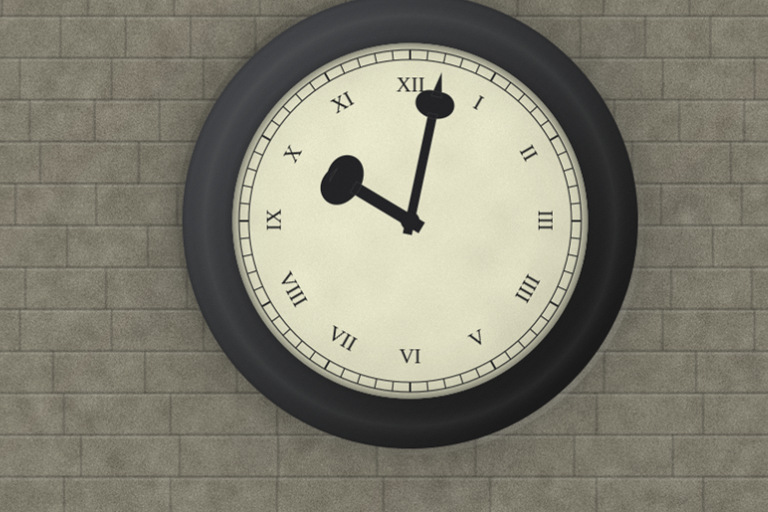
10:02
